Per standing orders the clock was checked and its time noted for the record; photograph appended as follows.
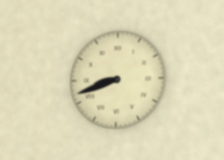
8:42
